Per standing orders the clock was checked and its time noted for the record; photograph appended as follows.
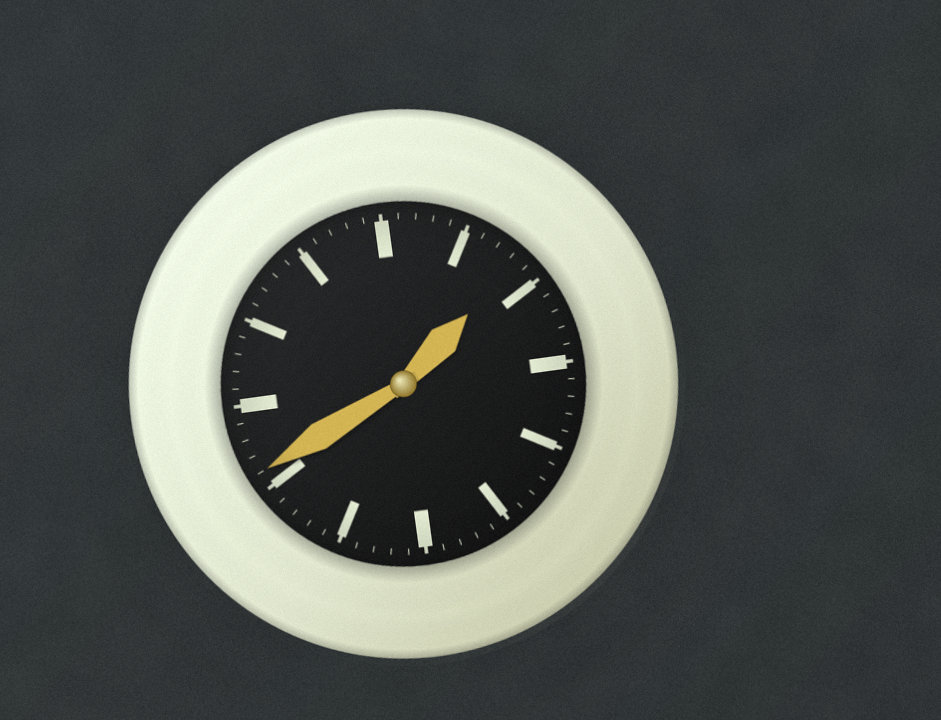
1:41
